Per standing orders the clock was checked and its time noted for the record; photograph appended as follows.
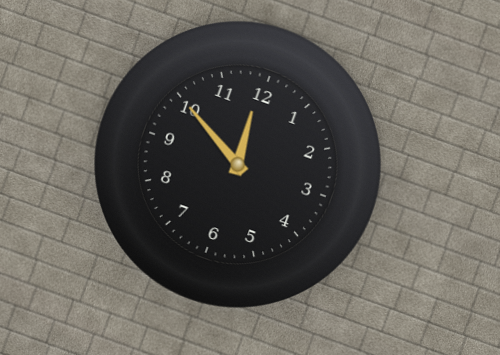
11:50
